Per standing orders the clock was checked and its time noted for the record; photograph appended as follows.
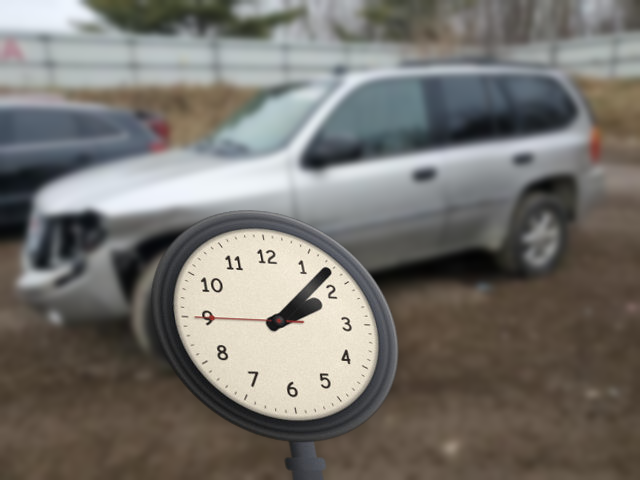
2:07:45
